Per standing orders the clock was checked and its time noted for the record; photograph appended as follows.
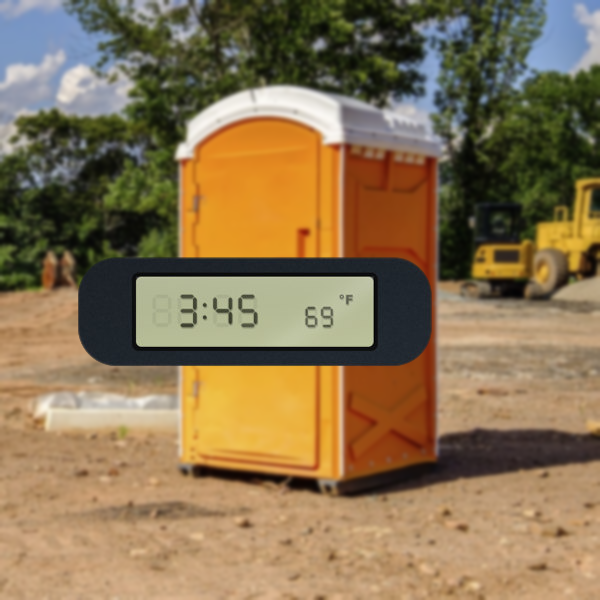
3:45
